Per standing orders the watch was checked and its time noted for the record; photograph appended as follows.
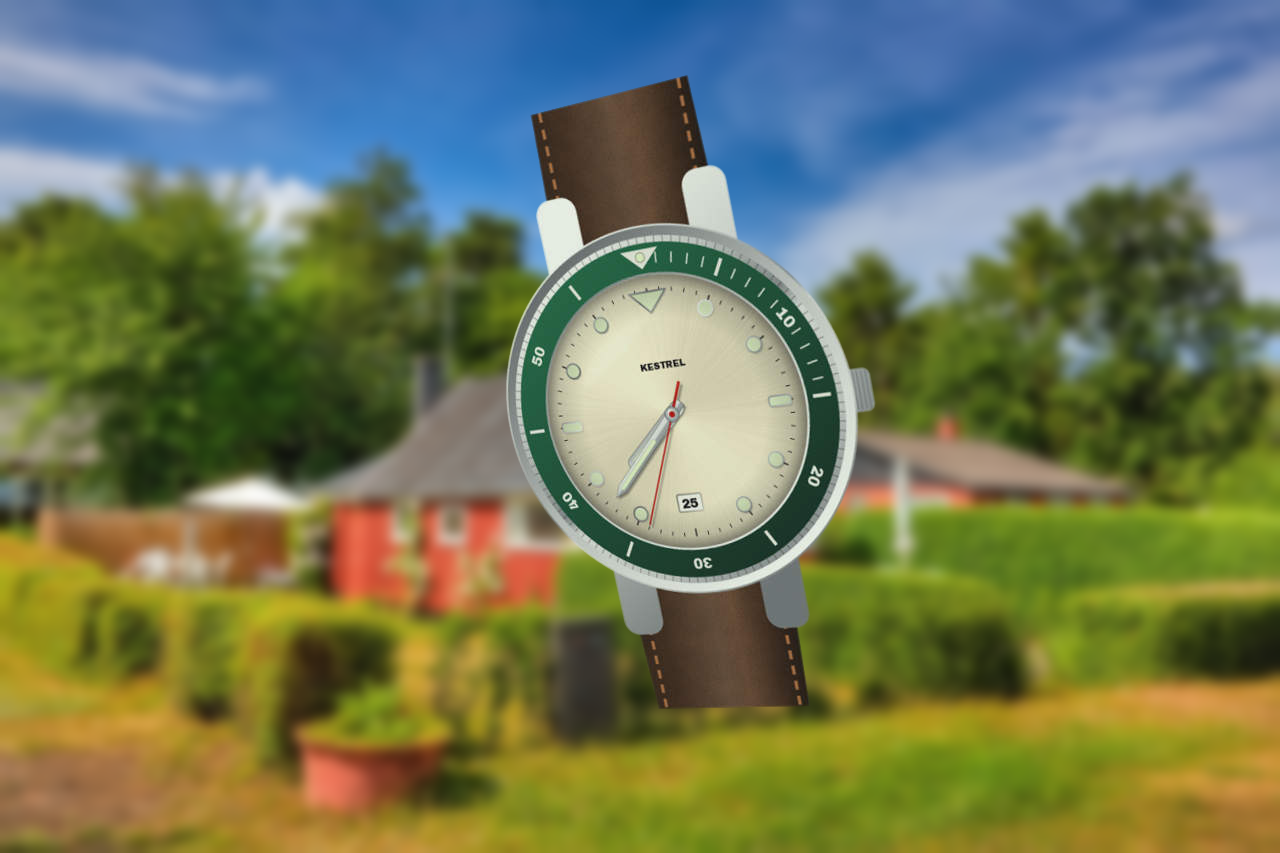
7:37:34
